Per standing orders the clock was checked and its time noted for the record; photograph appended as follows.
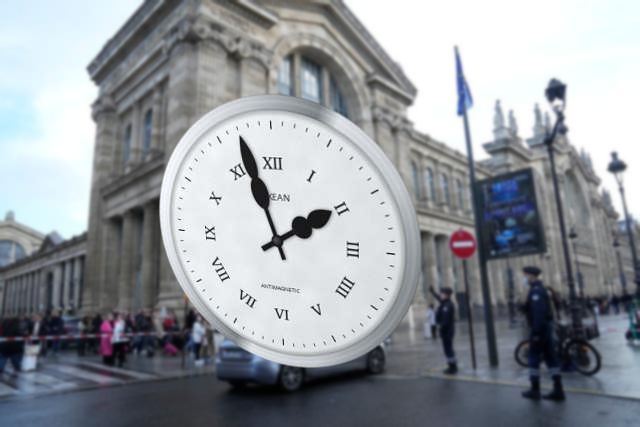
1:57
